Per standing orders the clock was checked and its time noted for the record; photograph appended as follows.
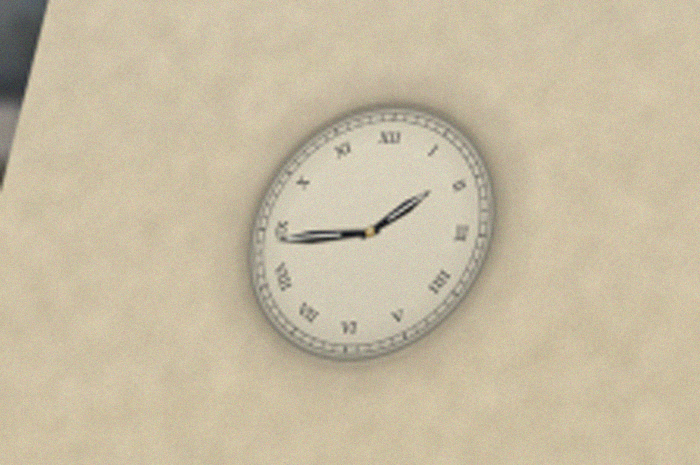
1:44
